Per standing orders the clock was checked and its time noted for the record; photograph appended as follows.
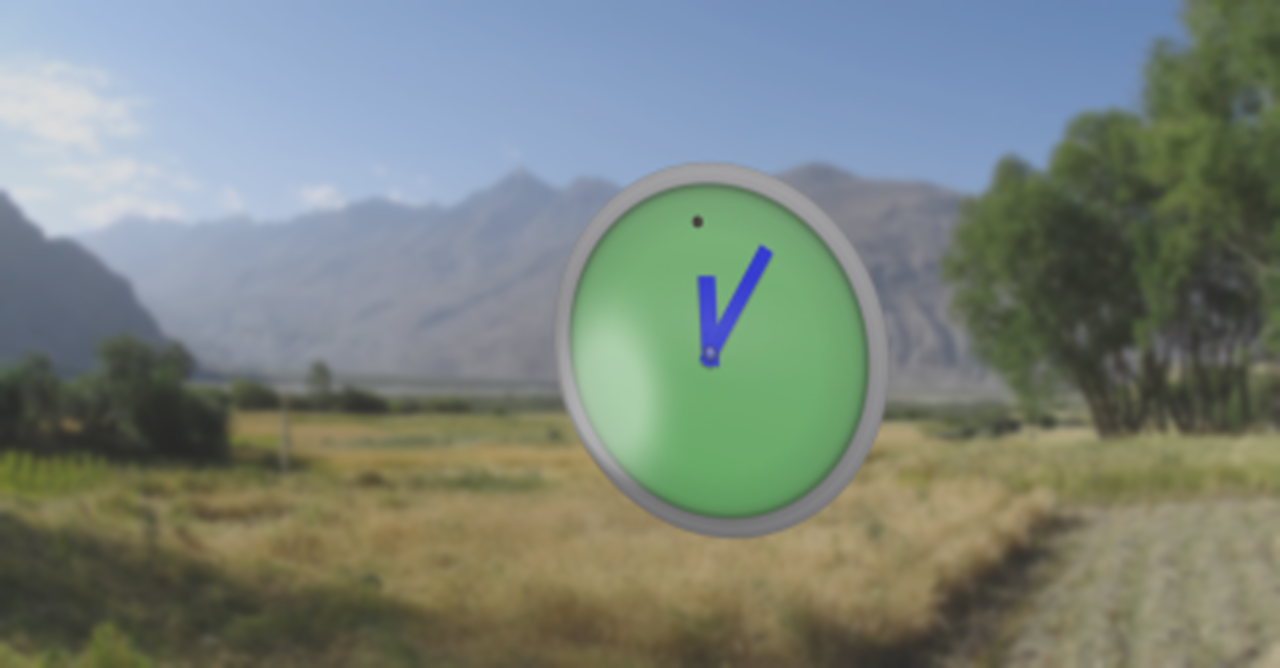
12:06
